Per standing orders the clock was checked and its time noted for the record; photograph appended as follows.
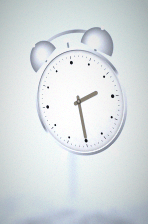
2:30
